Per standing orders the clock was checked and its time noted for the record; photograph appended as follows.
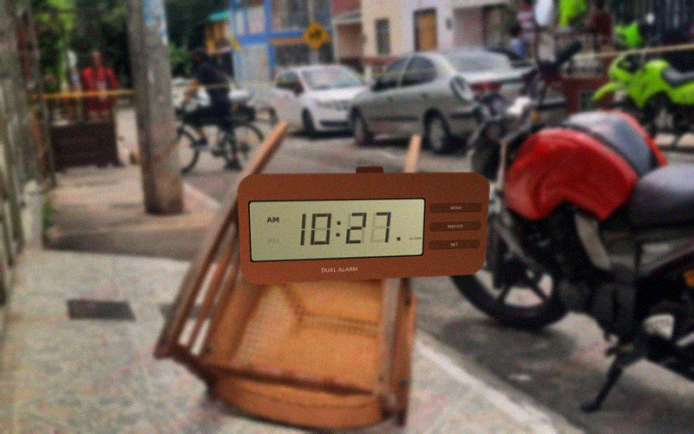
10:27
